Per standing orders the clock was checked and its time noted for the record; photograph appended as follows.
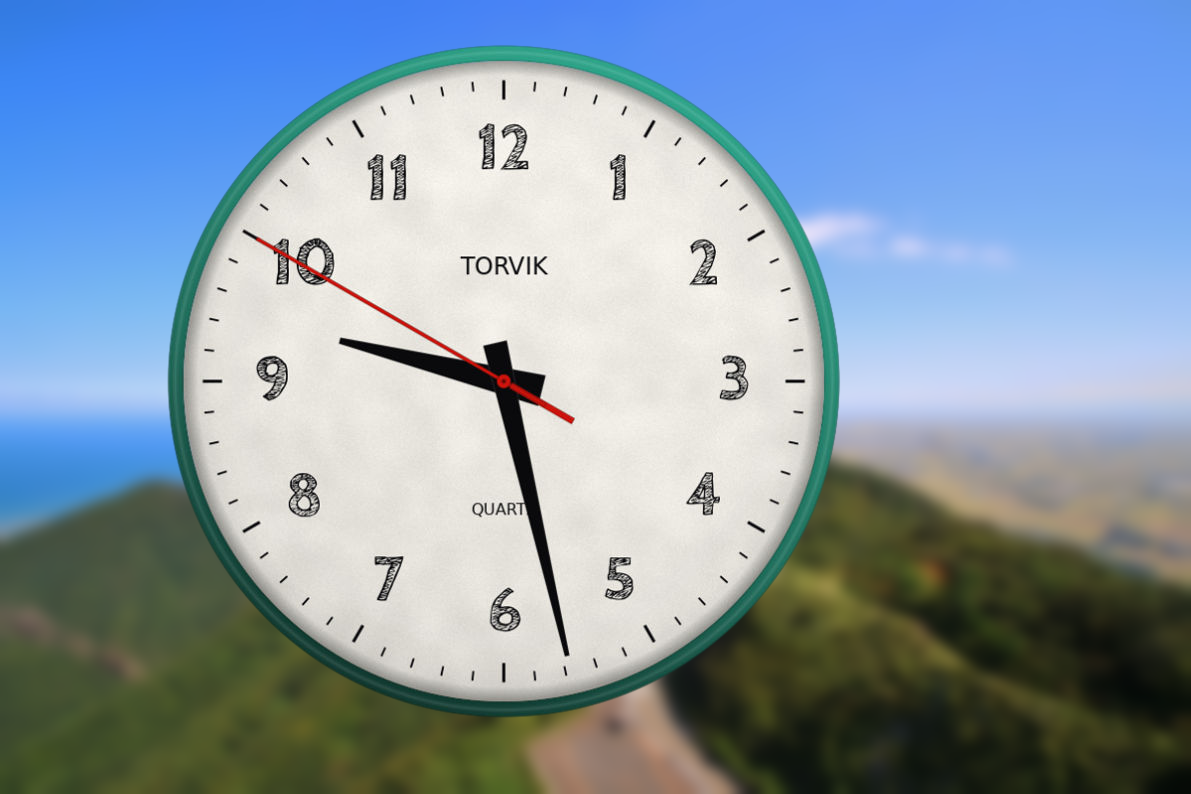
9:27:50
